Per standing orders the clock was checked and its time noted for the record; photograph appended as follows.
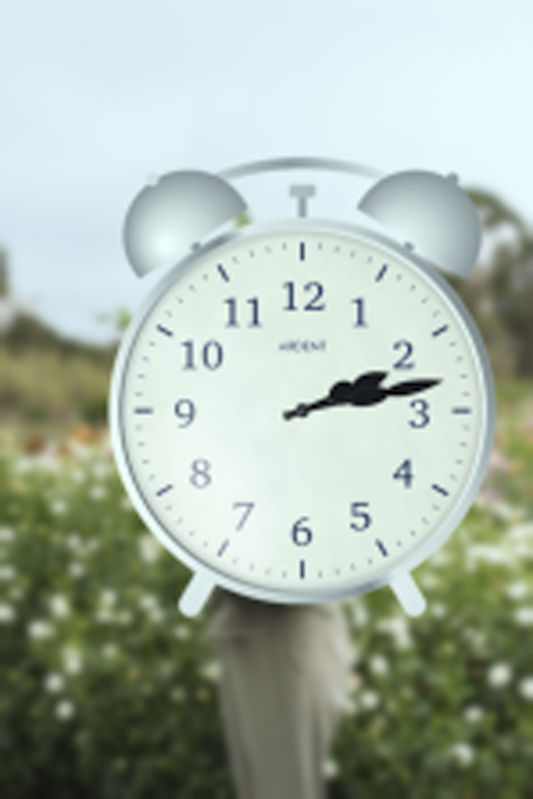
2:13
